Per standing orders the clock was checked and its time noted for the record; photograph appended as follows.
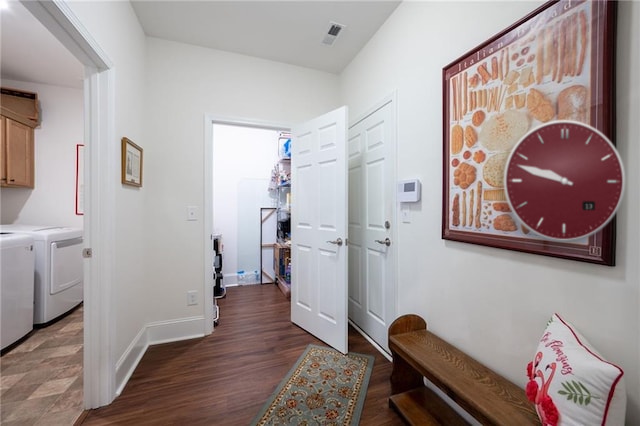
9:48
